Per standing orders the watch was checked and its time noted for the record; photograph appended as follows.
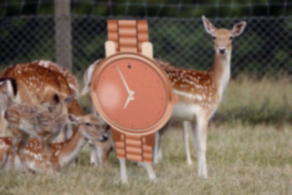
6:56
